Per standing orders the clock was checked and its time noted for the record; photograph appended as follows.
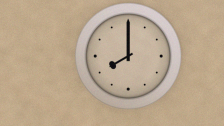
8:00
